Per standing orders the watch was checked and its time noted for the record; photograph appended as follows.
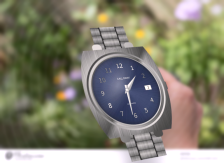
1:31
